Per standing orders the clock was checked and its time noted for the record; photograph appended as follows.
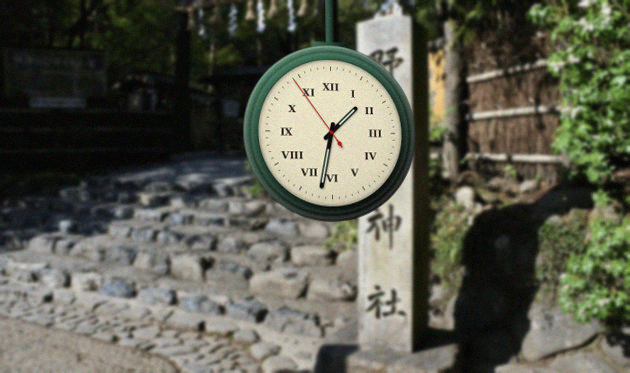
1:31:54
